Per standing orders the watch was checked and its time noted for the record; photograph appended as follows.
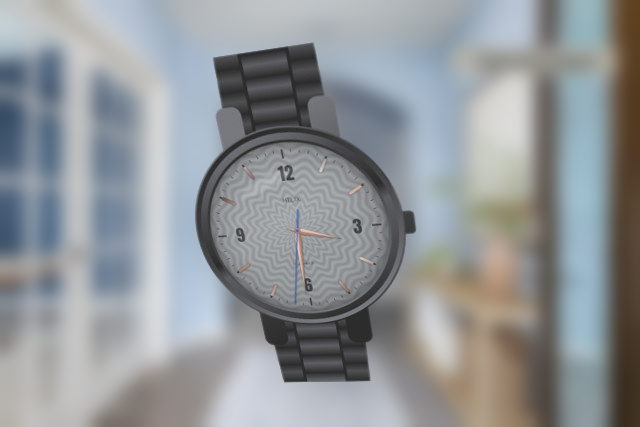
3:30:32
